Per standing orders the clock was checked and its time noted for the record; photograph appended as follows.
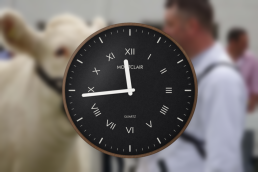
11:44
